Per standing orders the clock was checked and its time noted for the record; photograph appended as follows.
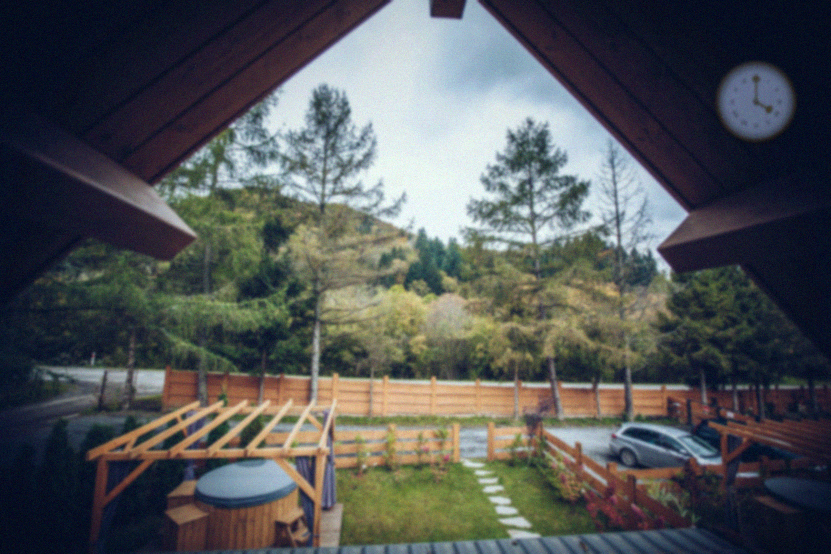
4:00
